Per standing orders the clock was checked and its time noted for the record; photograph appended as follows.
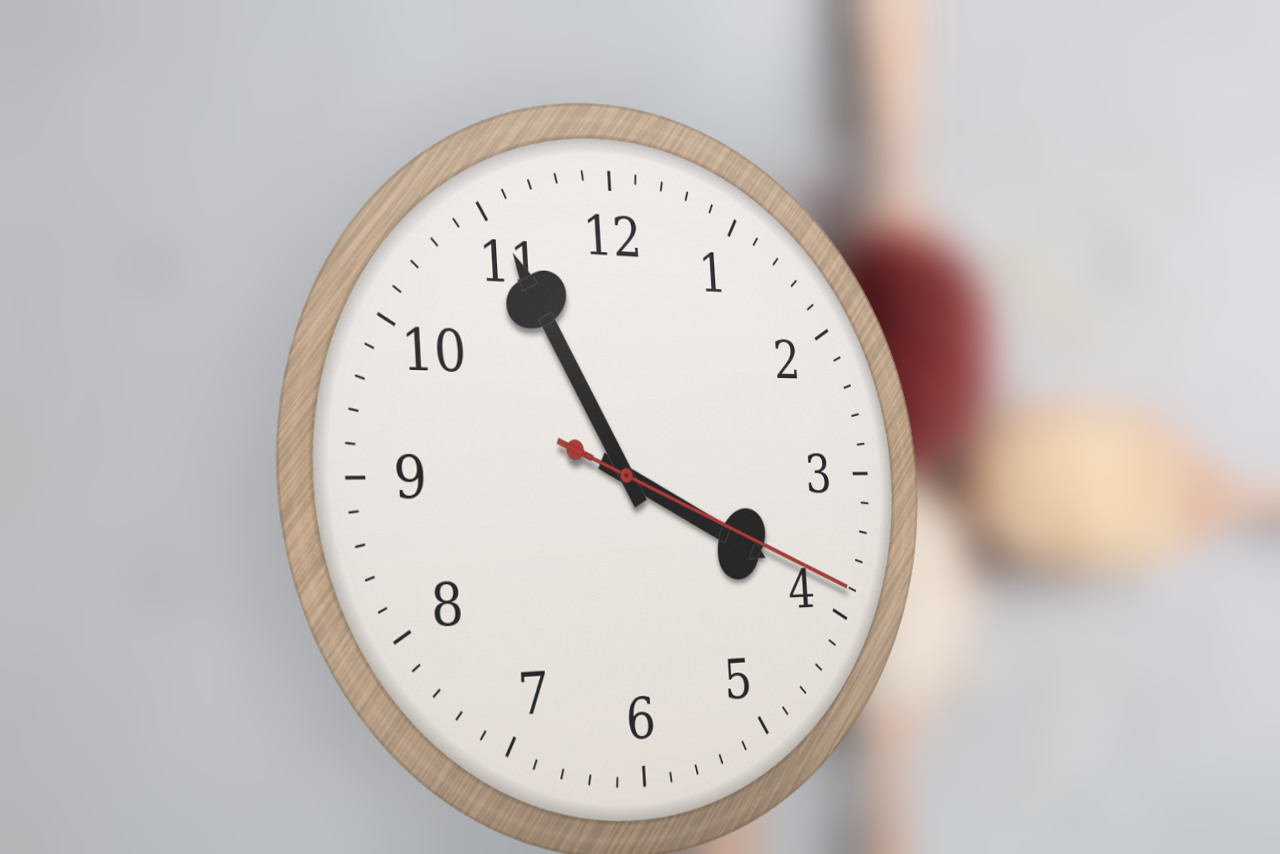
3:55:19
